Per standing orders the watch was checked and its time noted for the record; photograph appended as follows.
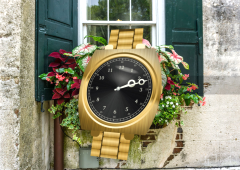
2:12
